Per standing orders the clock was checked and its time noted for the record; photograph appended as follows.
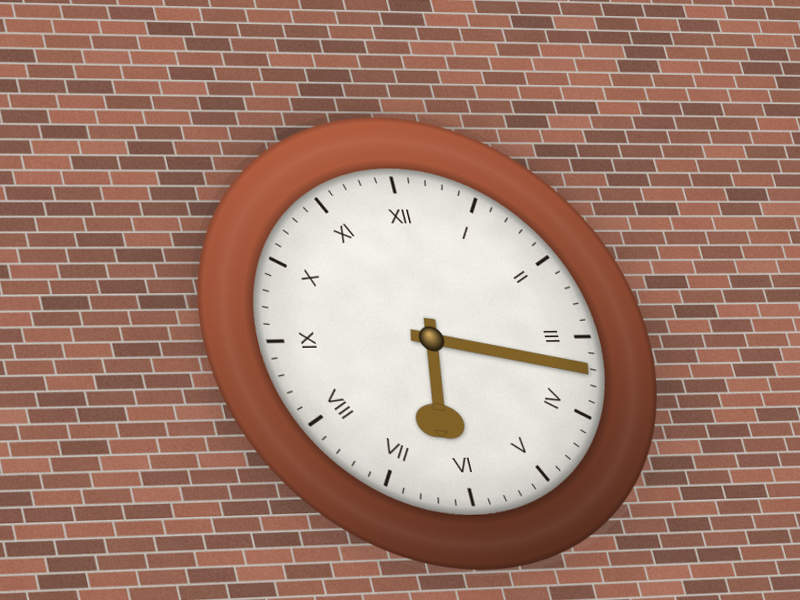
6:17
